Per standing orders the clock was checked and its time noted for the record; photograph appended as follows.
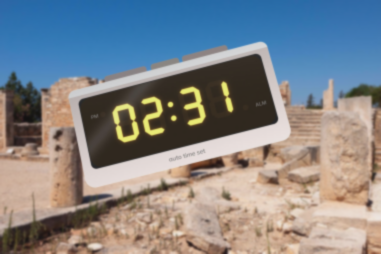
2:31
